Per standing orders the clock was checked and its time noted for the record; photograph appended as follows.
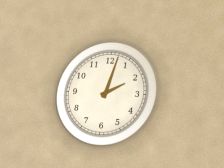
2:02
